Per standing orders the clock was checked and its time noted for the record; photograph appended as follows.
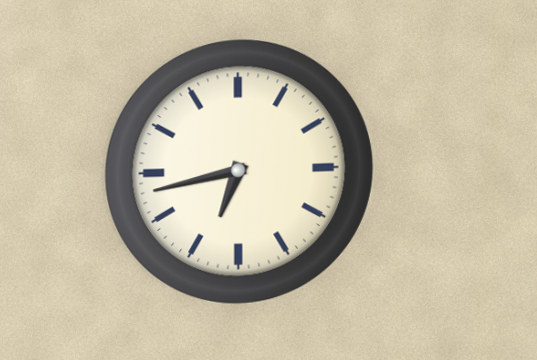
6:43
